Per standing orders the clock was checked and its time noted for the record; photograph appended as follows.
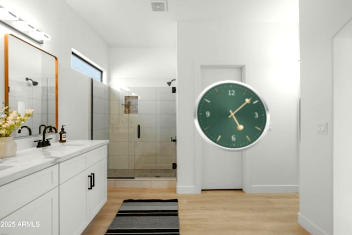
5:08
